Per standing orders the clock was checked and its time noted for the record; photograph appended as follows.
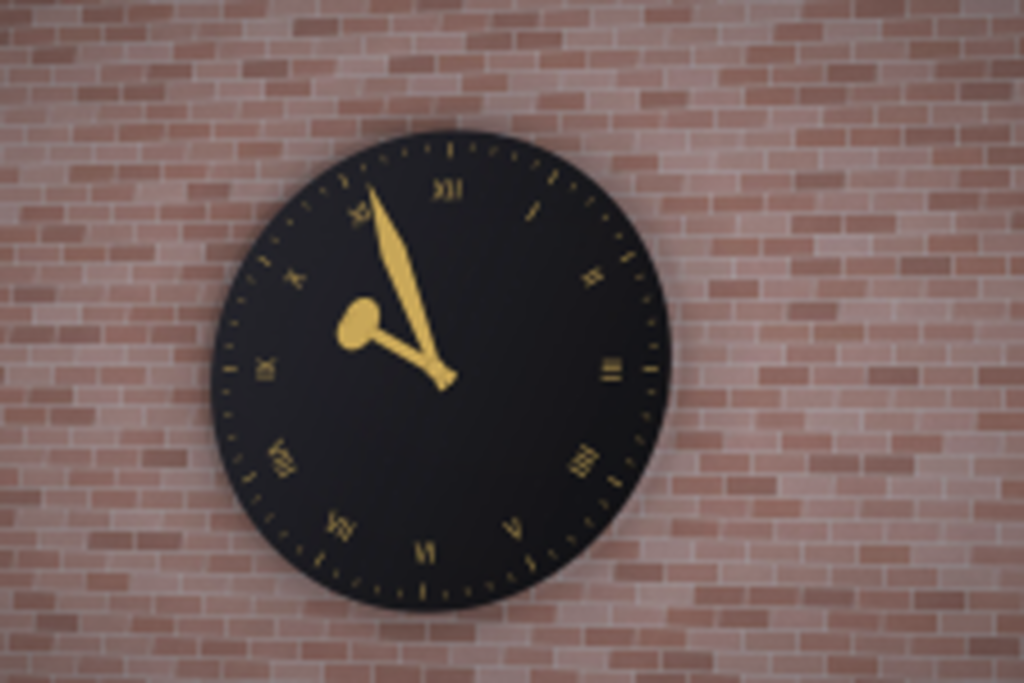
9:56
